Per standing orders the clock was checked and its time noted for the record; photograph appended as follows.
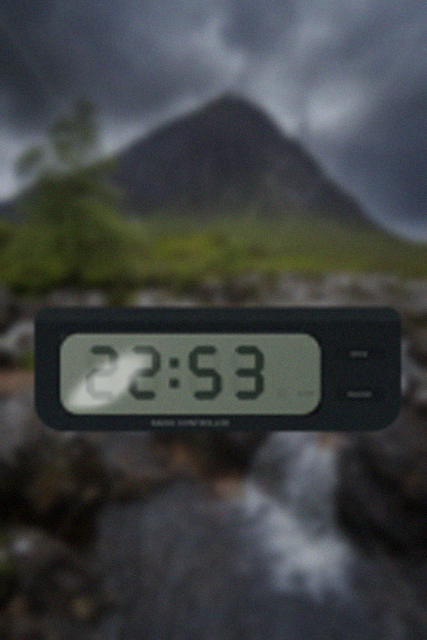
22:53
